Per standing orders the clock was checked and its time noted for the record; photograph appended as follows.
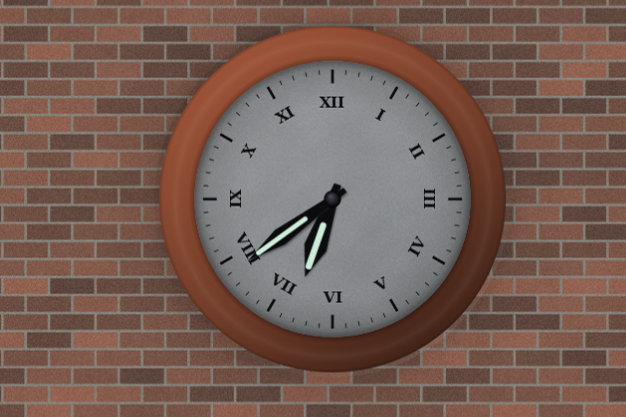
6:39
